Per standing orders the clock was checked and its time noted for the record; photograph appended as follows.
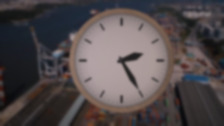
2:25
